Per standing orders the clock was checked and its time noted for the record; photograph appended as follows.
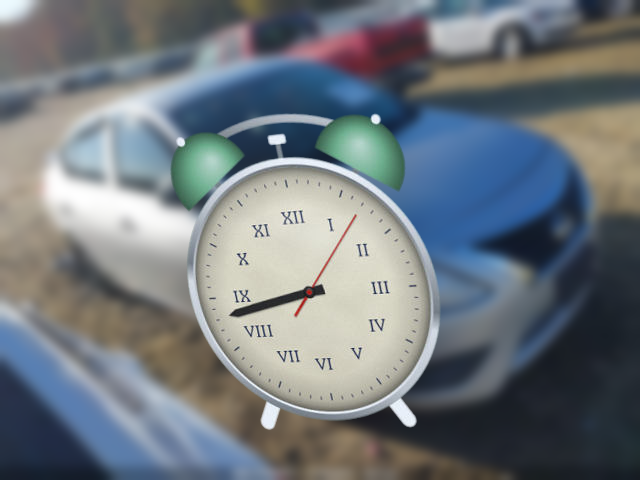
8:43:07
